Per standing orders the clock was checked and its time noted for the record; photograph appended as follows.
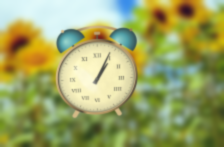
1:04
